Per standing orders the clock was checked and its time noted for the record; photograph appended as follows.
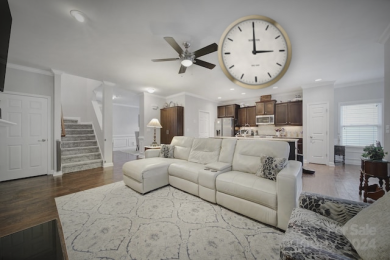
3:00
